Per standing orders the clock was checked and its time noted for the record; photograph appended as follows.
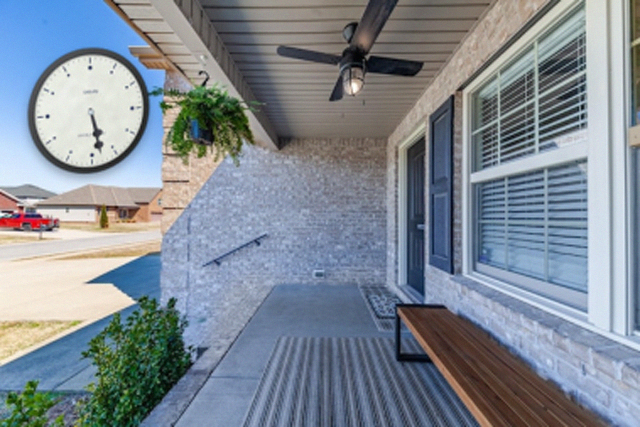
5:28
